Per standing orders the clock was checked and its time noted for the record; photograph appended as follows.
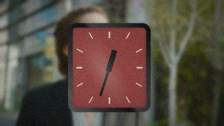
12:33
